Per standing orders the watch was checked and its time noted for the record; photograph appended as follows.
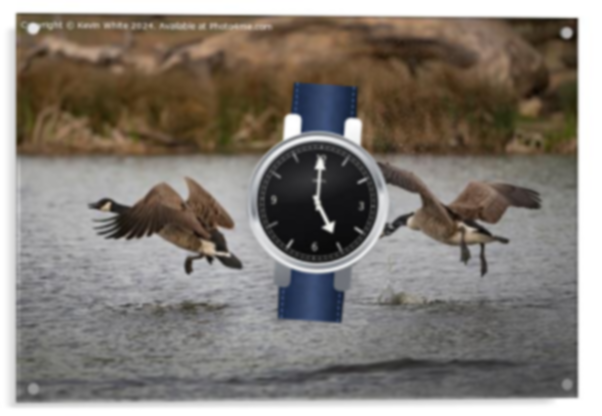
5:00
